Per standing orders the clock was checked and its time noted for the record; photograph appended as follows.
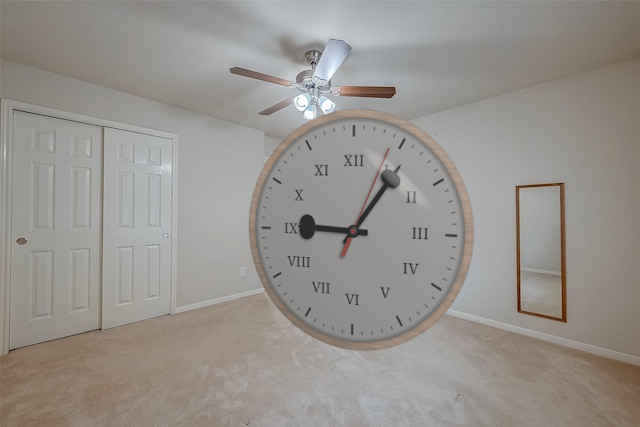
9:06:04
